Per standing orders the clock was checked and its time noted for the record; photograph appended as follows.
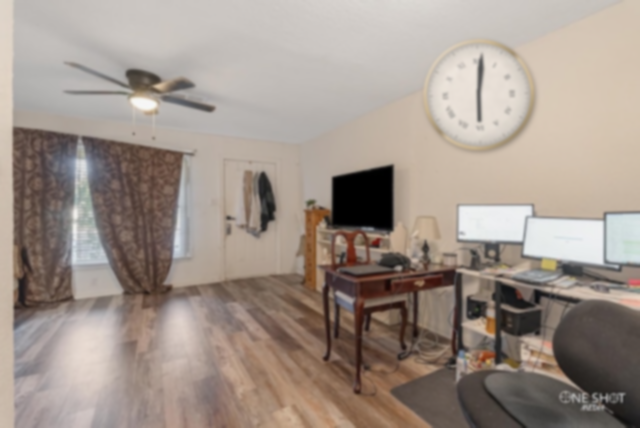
6:01
